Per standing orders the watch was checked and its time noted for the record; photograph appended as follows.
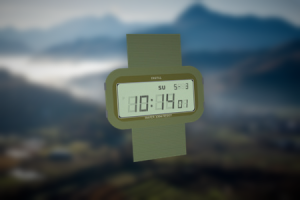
10:14:01
